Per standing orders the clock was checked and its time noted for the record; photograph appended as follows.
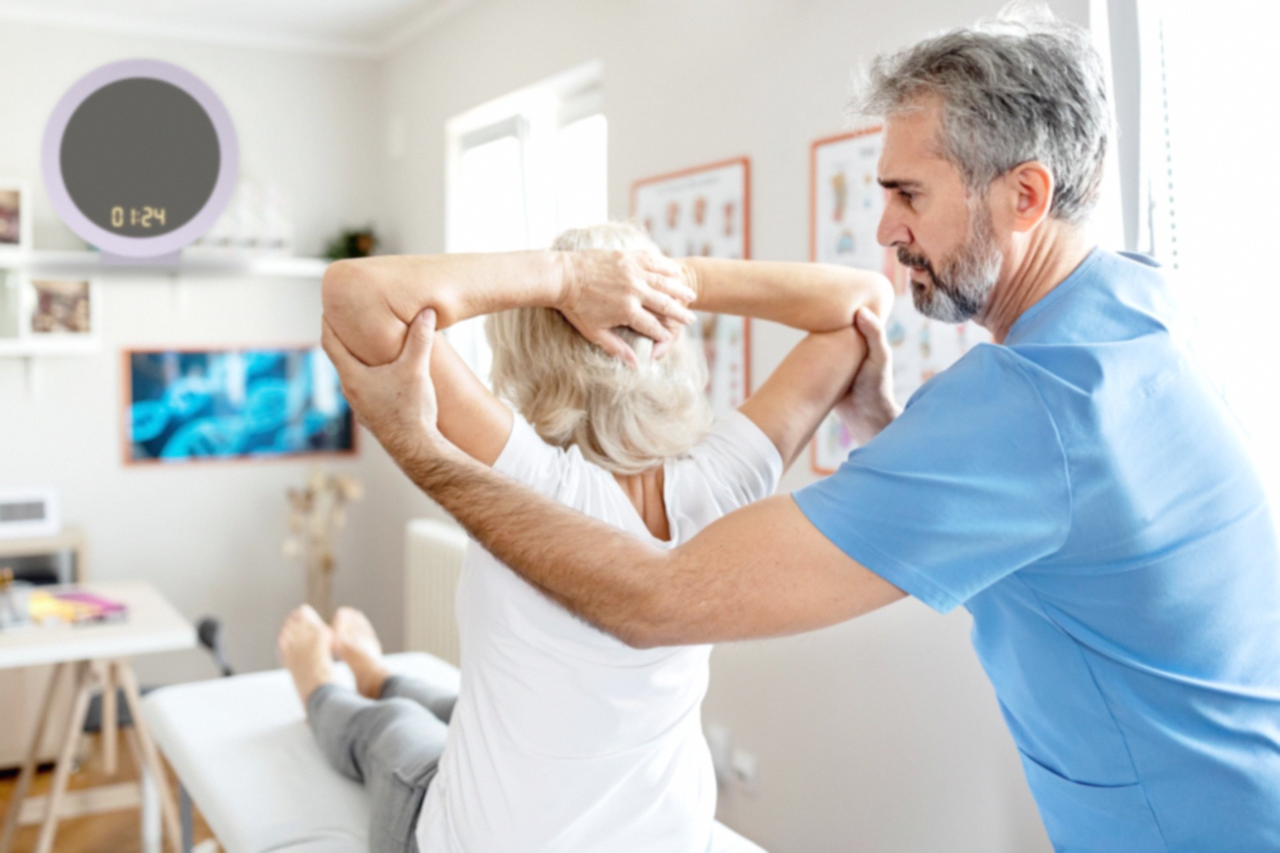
1:24
